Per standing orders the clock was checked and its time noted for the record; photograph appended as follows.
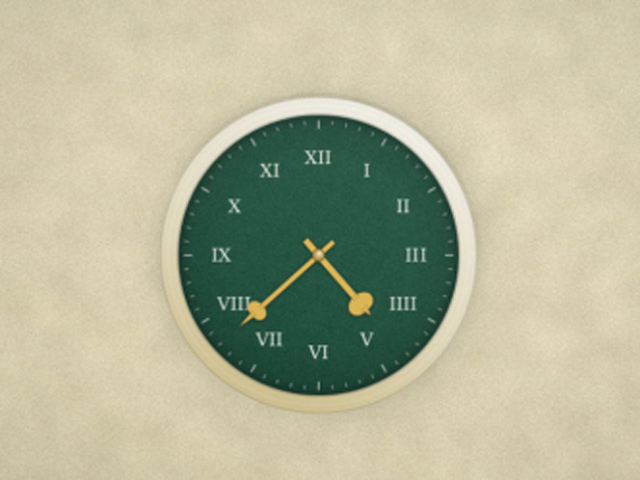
4:38
